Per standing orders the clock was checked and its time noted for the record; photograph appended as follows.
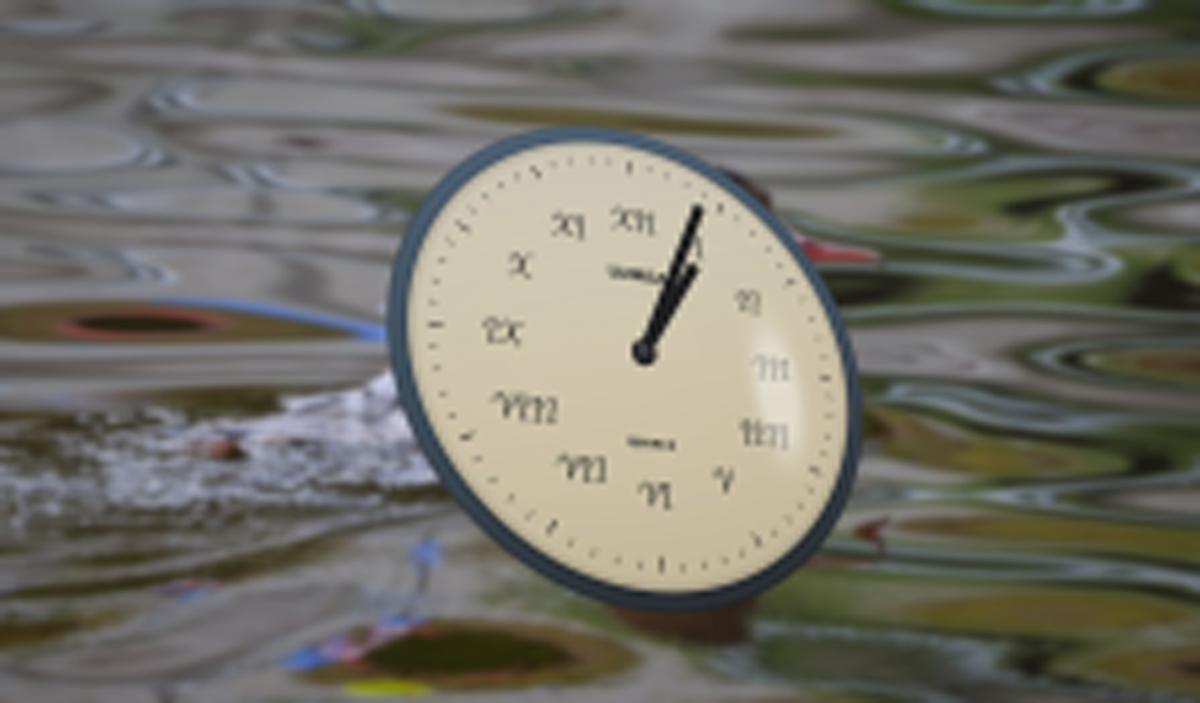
1:04
